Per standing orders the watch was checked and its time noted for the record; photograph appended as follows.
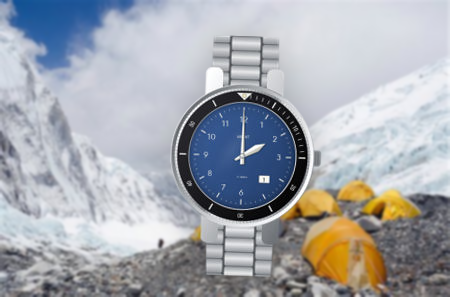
2:00
